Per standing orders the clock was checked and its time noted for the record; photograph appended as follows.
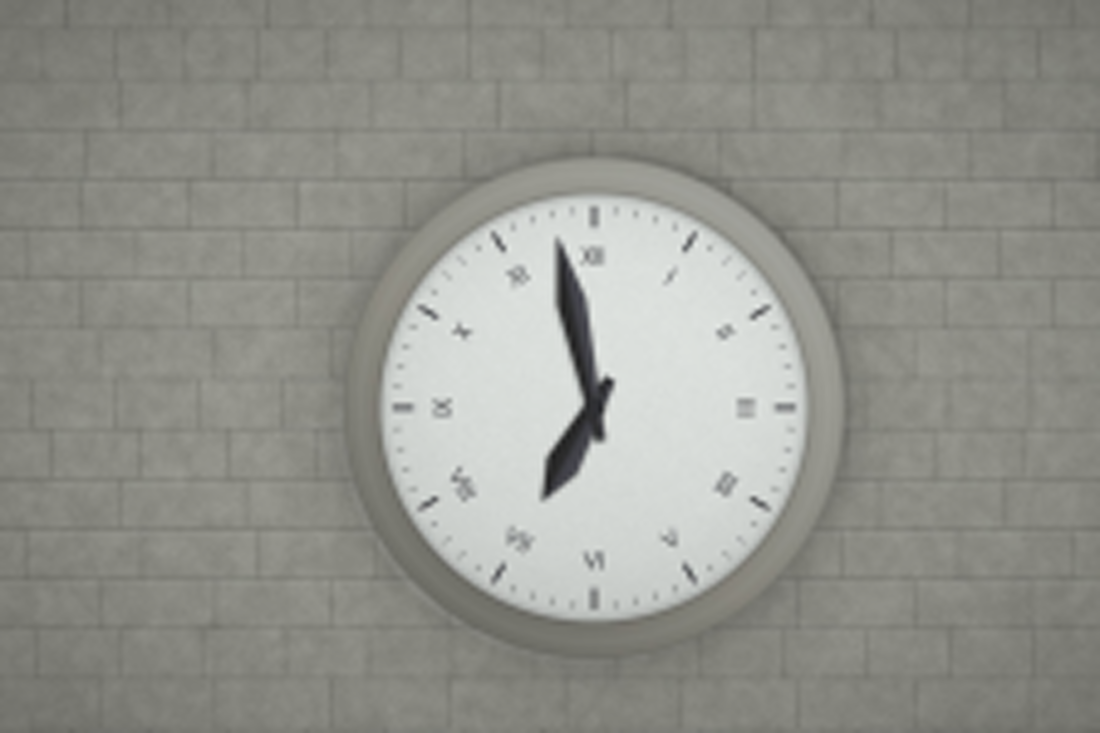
6:58
